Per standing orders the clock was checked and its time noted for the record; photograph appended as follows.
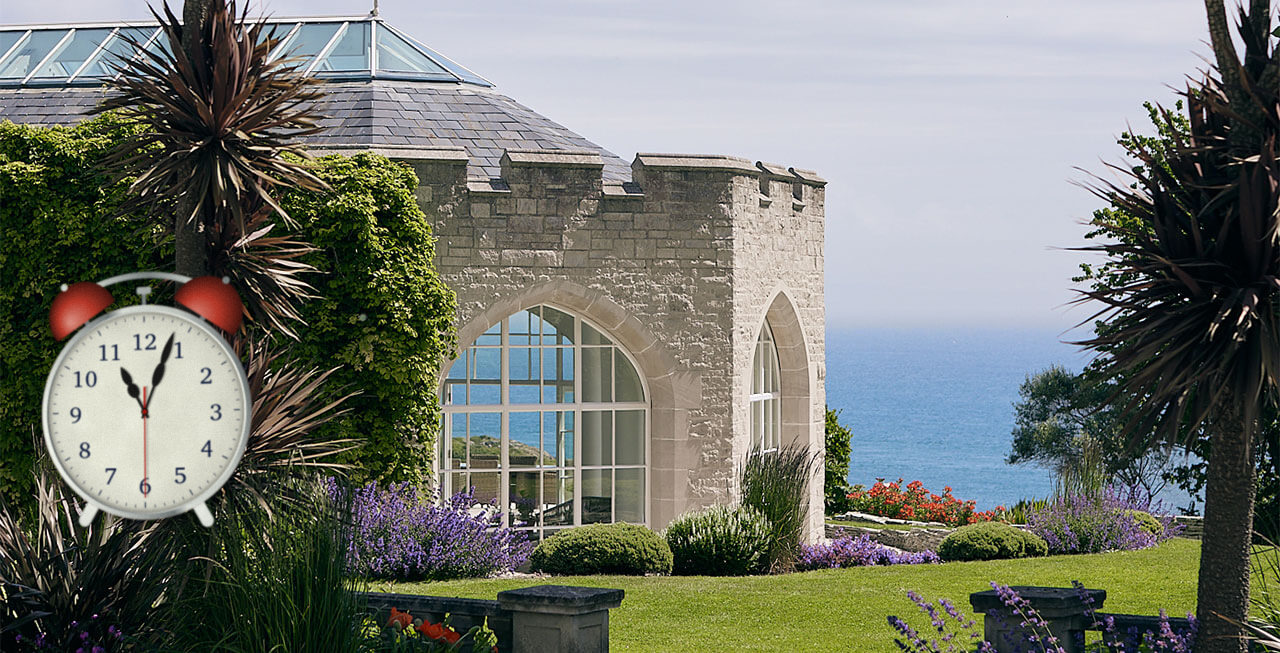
11:03:30
